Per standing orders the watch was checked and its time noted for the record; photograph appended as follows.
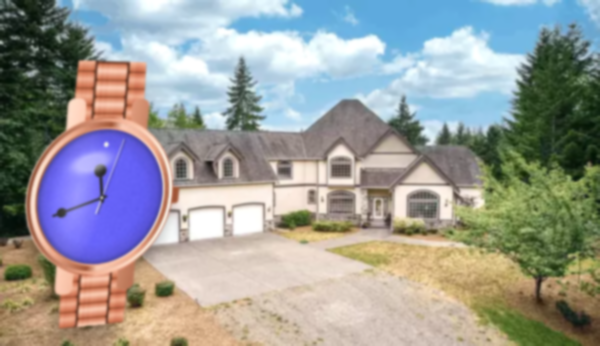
11:42:03
